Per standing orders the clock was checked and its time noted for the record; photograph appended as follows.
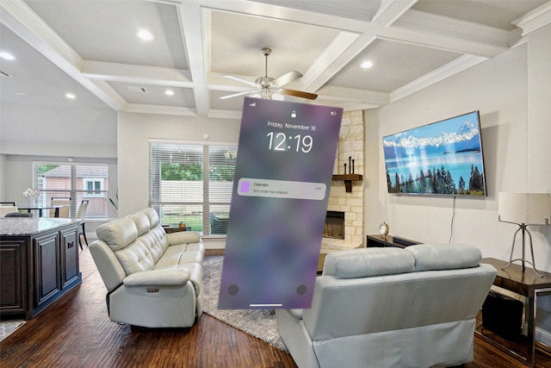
12:19
